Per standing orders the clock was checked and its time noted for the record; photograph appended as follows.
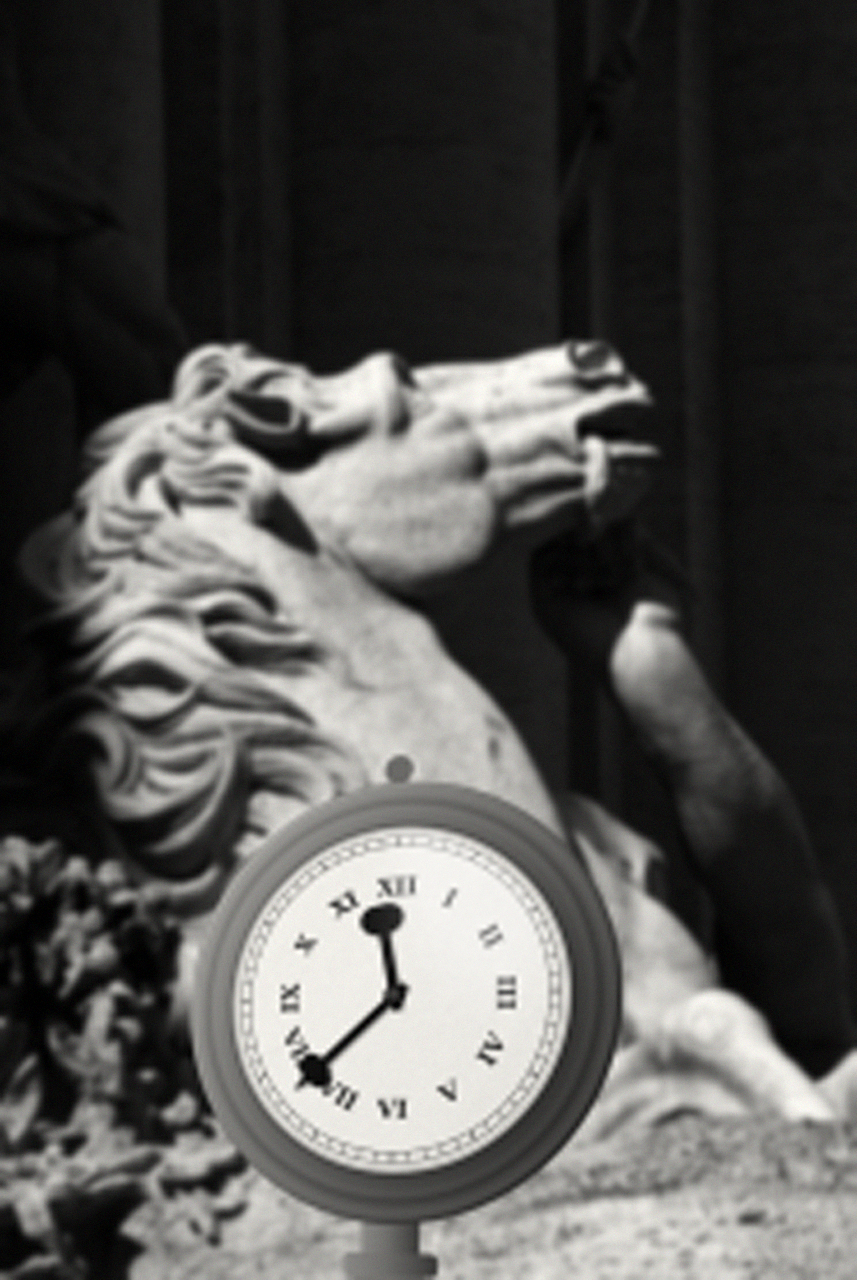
11:38
